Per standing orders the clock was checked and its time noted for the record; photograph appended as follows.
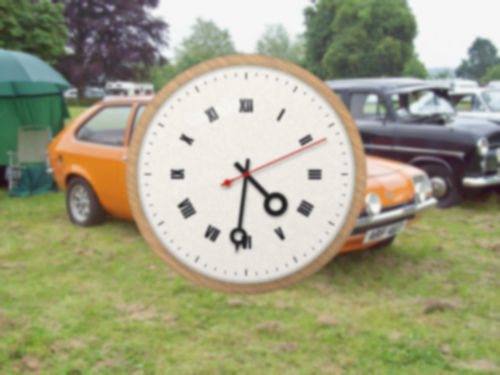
4:31:11
